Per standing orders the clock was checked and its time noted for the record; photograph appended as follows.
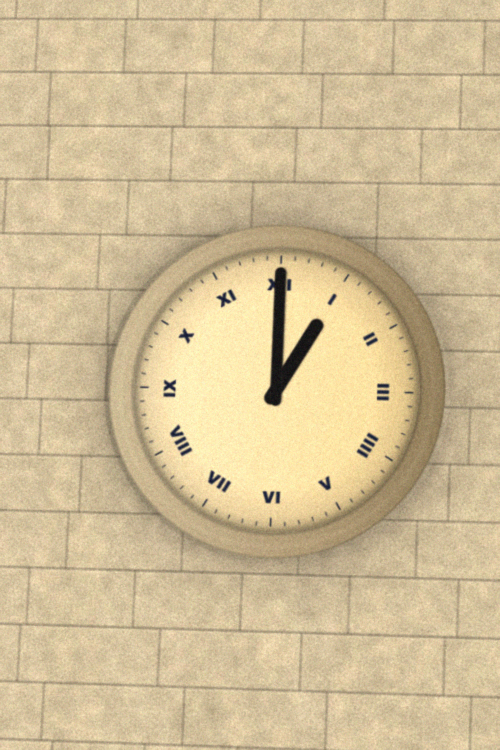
1:00
